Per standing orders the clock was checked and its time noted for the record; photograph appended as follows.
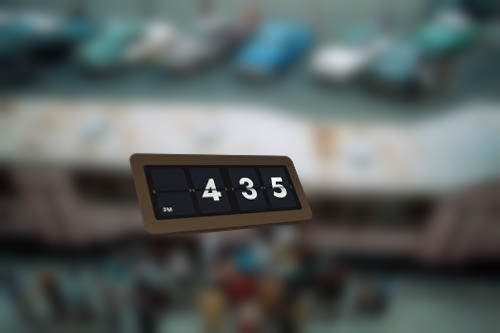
4:35
